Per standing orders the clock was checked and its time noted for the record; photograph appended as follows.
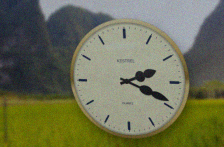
2:19
